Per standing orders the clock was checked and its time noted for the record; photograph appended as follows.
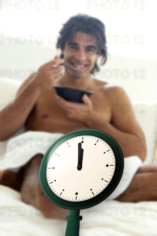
11:59
